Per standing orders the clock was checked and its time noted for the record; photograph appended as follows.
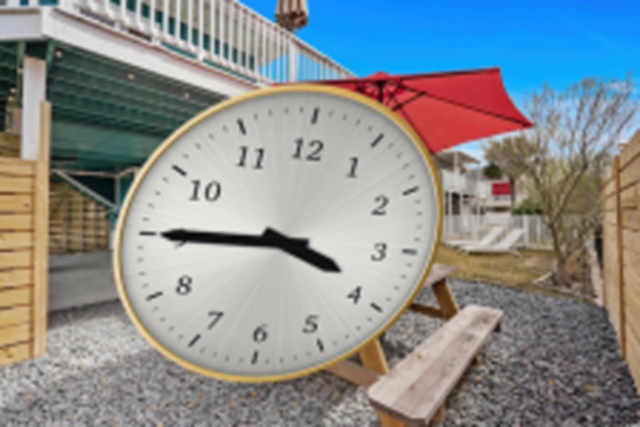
3:45
